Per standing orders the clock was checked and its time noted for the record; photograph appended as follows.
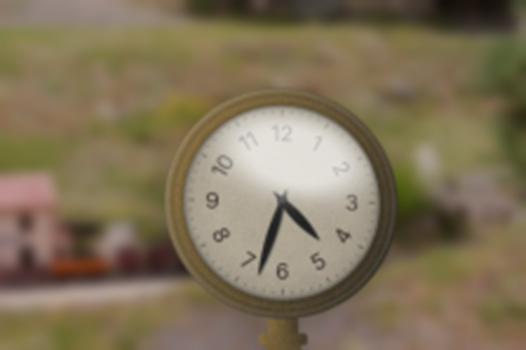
4:33
